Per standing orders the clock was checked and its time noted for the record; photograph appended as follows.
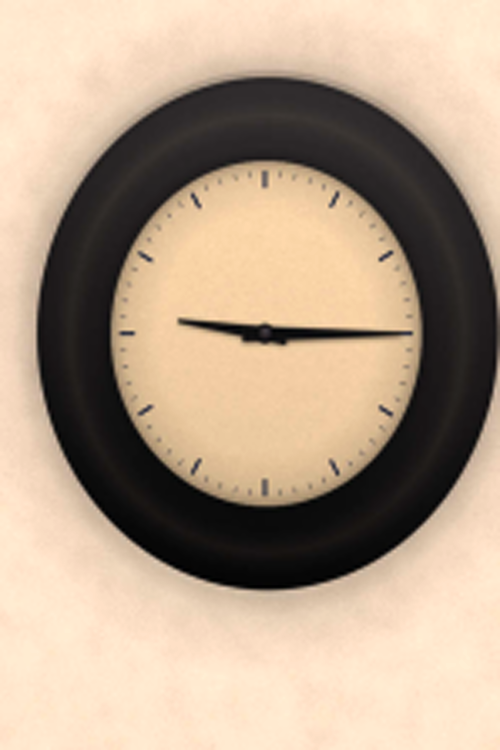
9:15
